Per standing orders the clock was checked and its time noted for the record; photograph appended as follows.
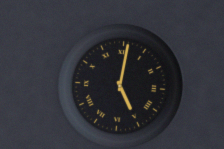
5:01
